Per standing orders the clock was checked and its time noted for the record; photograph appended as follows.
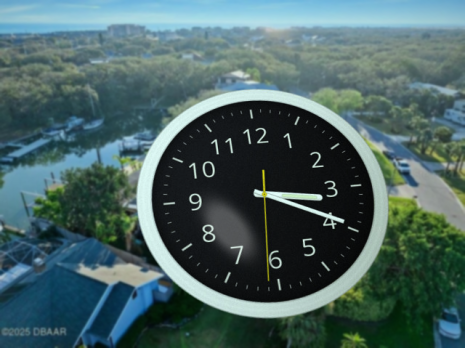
3:19:31
